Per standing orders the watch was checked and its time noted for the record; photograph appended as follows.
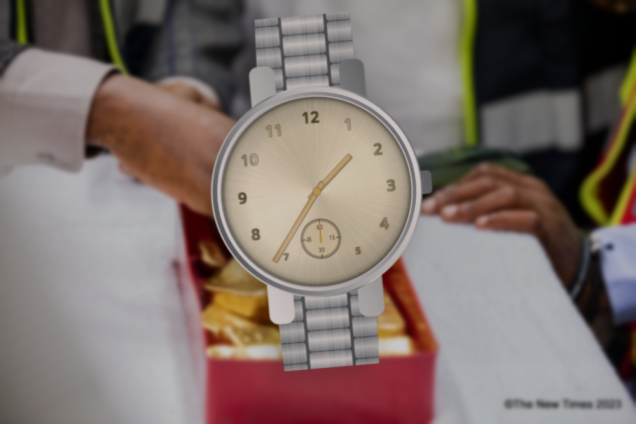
1:36
